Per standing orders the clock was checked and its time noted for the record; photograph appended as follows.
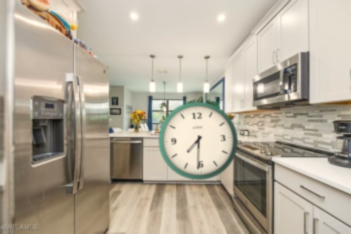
7:31
